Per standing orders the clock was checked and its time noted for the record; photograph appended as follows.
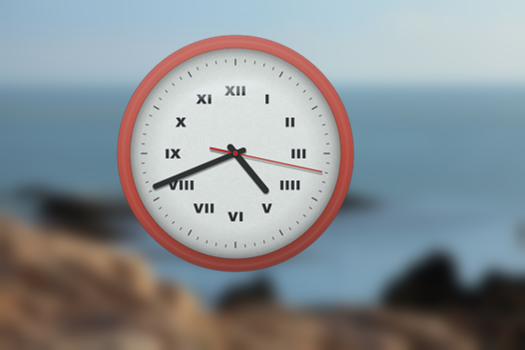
4:41:17
